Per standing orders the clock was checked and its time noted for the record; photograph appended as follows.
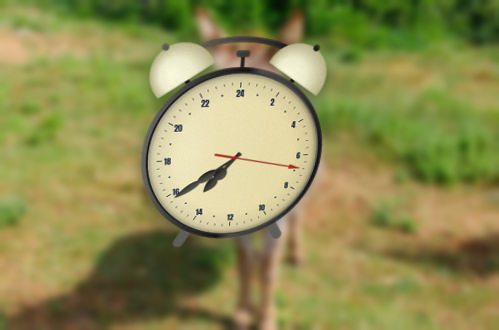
14:39:17
